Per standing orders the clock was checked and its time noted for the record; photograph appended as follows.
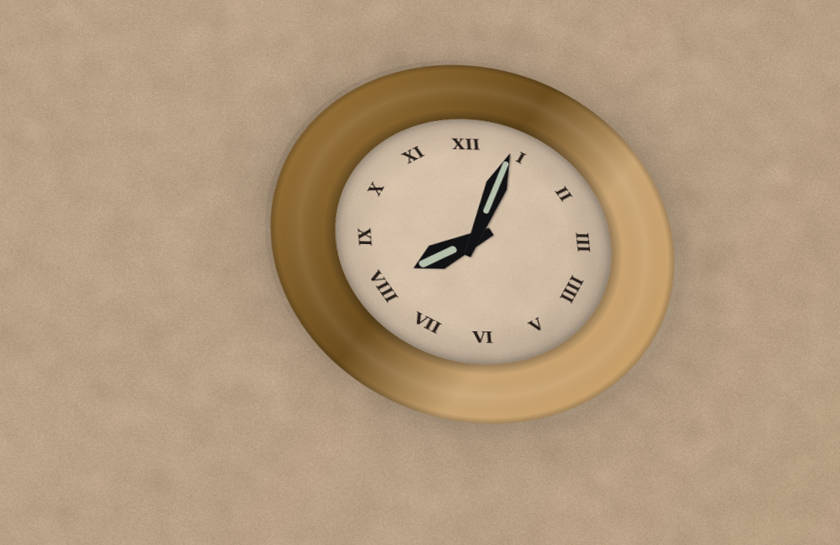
8:04
